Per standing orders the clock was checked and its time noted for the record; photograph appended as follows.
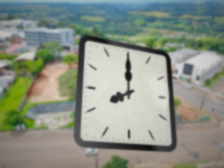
8:00
